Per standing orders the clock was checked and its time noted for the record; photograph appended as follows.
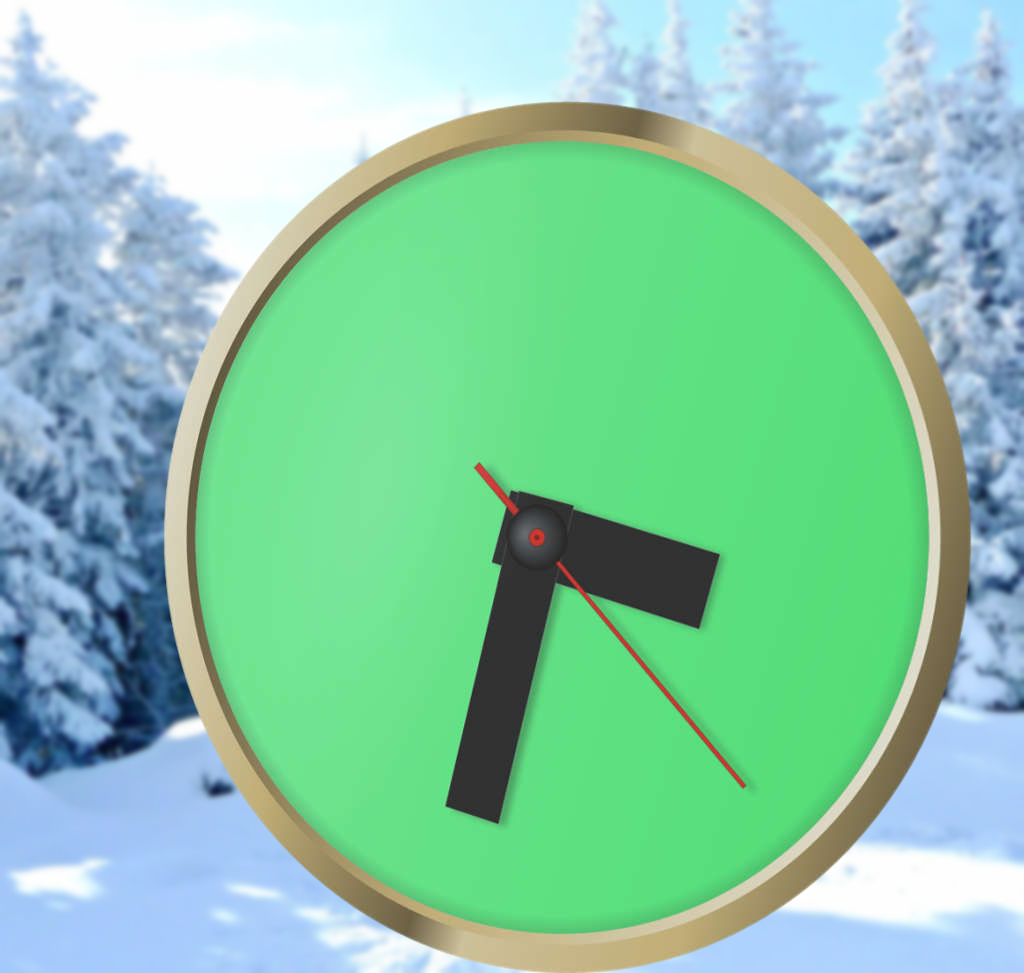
3:32:23
